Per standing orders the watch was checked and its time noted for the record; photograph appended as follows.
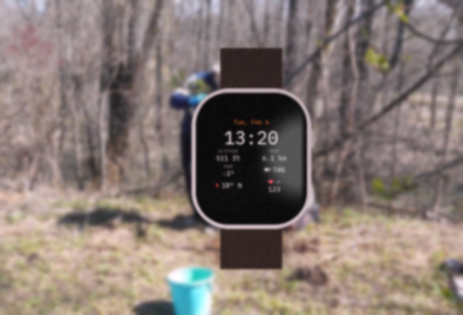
13:20
